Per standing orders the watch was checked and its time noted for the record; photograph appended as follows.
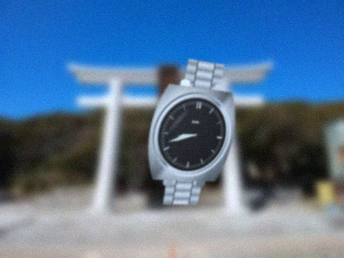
8:42
